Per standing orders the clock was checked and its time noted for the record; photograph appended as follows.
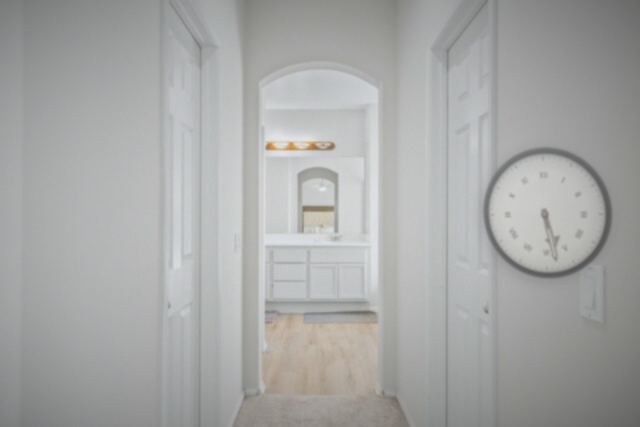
5:28
